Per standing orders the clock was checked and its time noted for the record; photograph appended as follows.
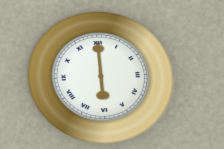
6:00
